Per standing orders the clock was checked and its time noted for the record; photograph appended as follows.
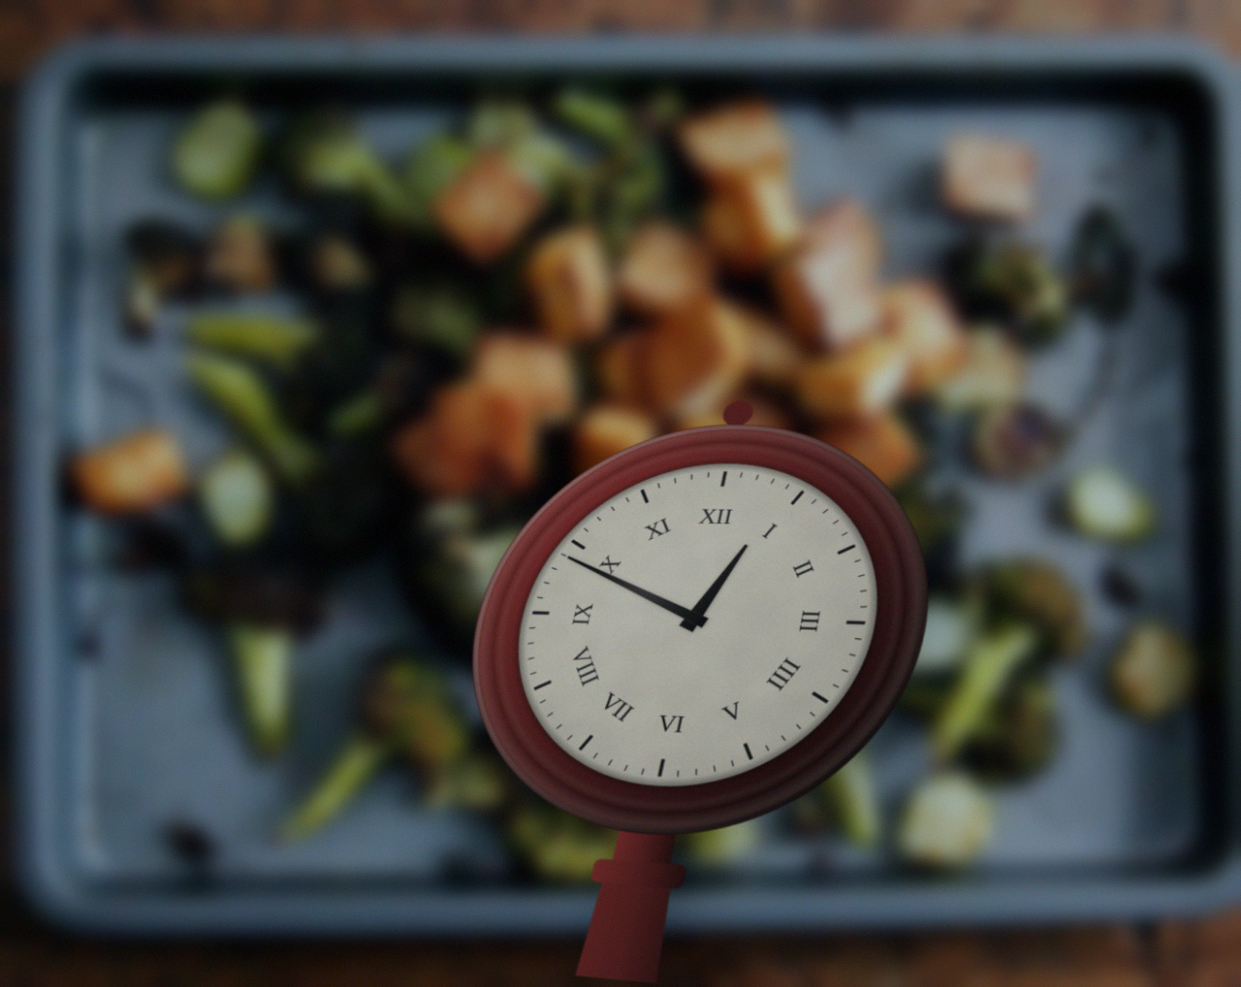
12:49
